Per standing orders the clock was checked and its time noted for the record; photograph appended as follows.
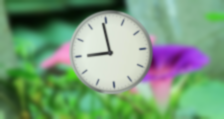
8:59
